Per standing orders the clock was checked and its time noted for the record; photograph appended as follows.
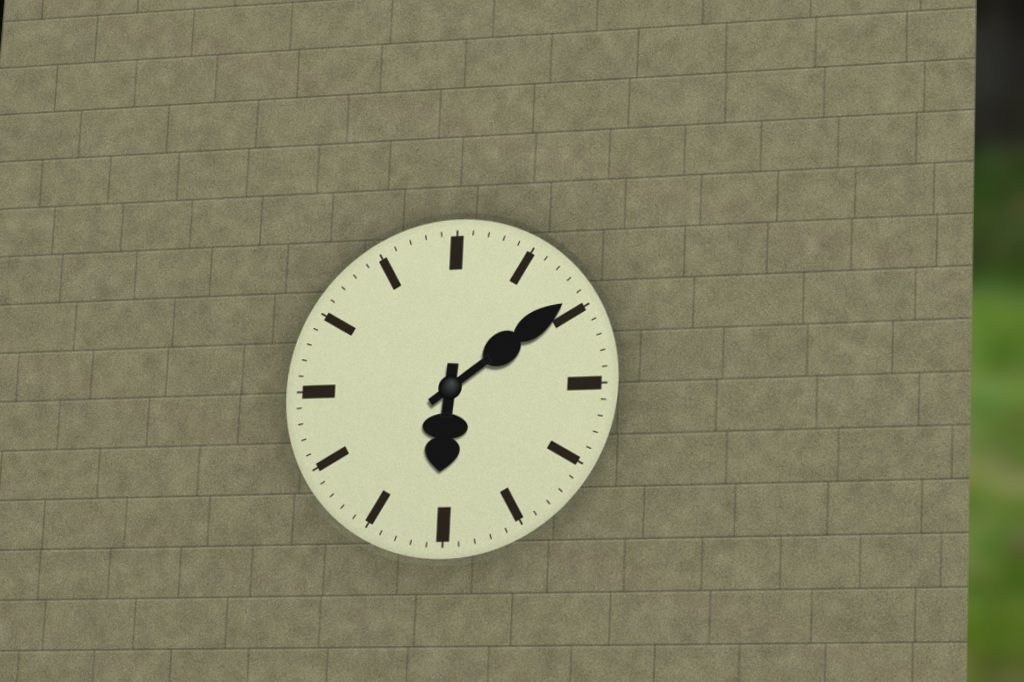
6:09
